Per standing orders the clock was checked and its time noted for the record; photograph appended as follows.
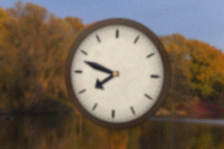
7:48
